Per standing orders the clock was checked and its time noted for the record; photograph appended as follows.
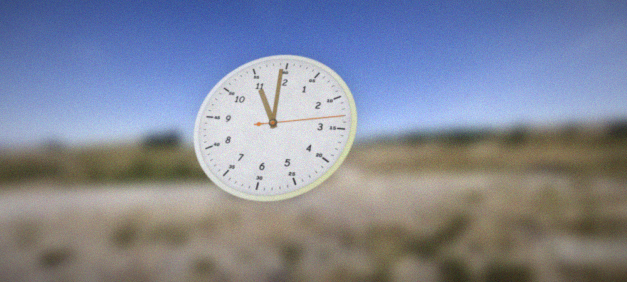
10:59:13
